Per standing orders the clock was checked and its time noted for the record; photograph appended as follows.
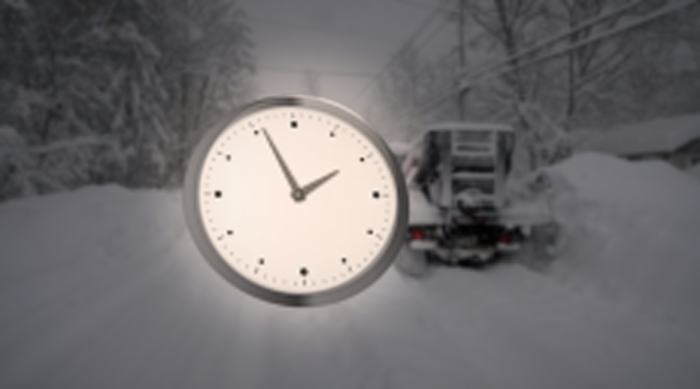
1:56
